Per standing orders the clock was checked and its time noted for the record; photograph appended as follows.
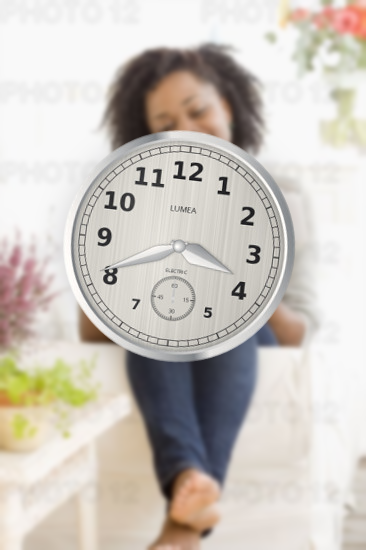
3:41
